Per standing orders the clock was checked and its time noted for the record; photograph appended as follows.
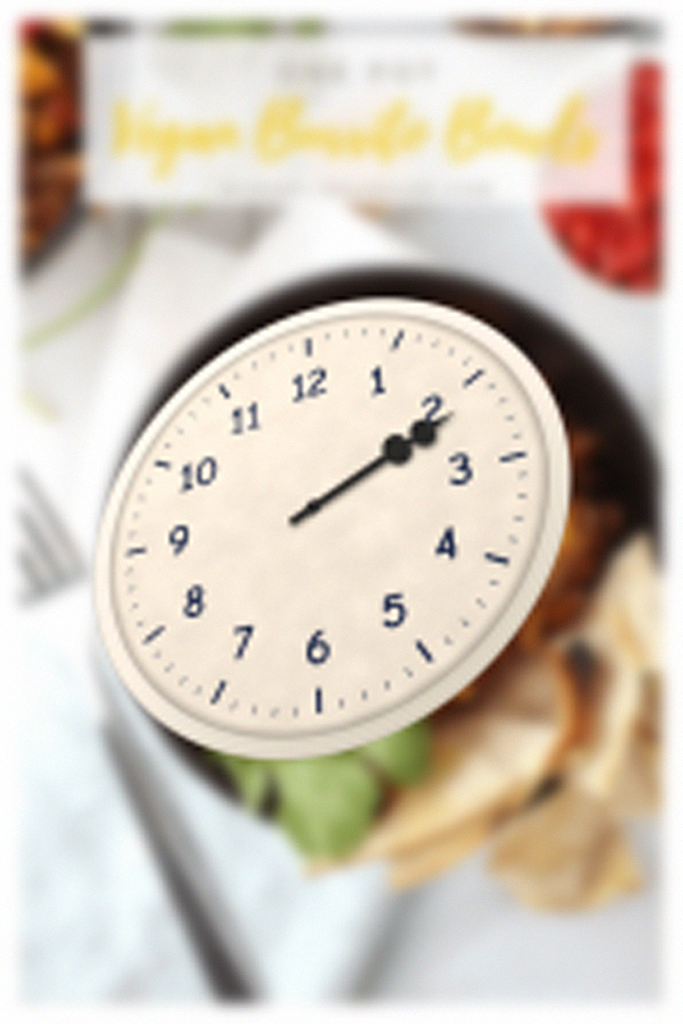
2:11
